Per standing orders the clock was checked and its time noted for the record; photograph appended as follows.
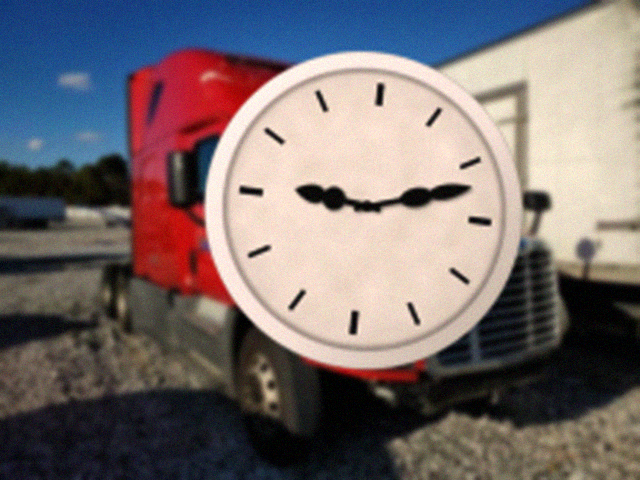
9:12
